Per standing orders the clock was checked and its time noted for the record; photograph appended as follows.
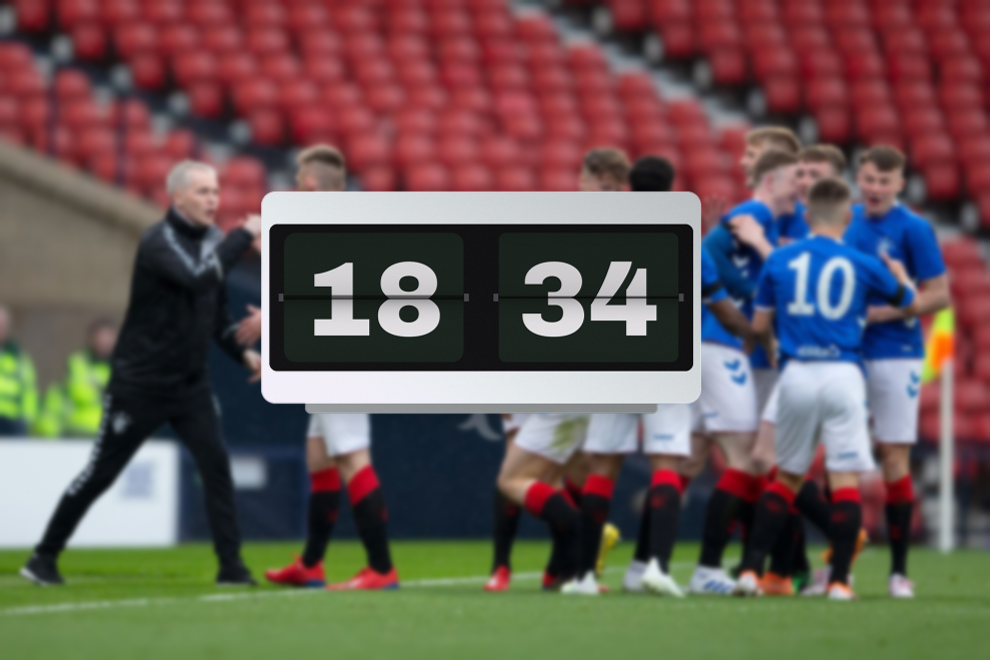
18:34
